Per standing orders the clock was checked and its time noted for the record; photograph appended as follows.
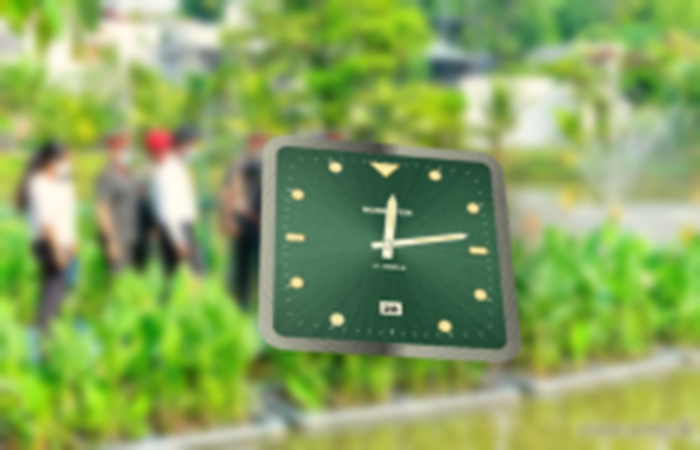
12:13
